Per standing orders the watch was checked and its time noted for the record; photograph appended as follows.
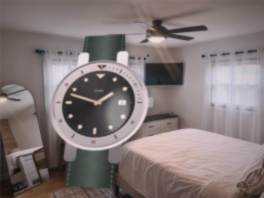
1:48
